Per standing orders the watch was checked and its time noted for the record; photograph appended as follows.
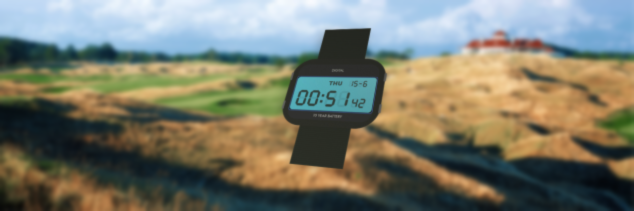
0:51:42
